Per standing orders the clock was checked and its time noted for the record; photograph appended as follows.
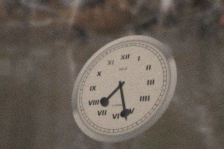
7:27
